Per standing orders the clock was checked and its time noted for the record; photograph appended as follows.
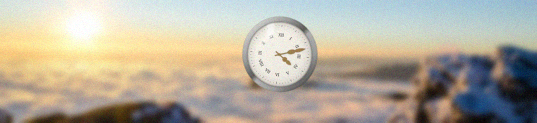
4:12
